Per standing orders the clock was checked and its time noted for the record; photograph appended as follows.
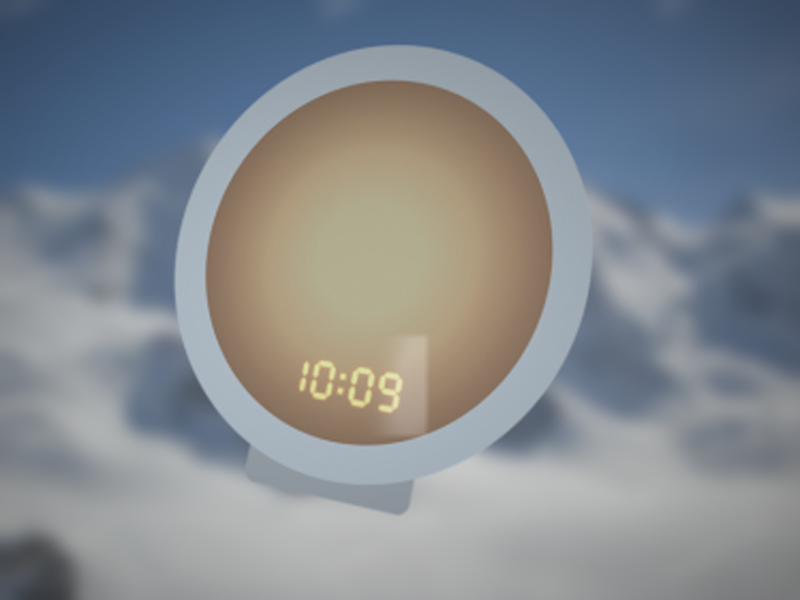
10:09
